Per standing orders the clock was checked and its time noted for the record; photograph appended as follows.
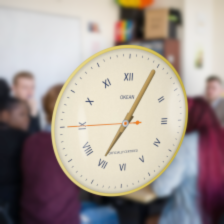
7:04:45
